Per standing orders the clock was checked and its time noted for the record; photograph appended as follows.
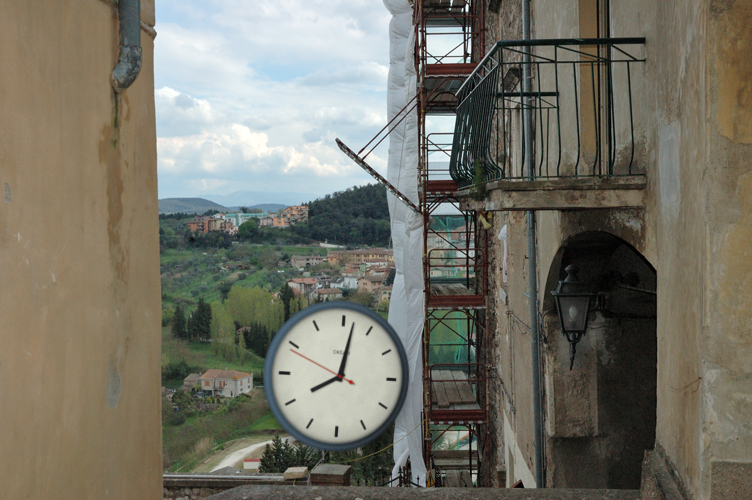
8:01:49
